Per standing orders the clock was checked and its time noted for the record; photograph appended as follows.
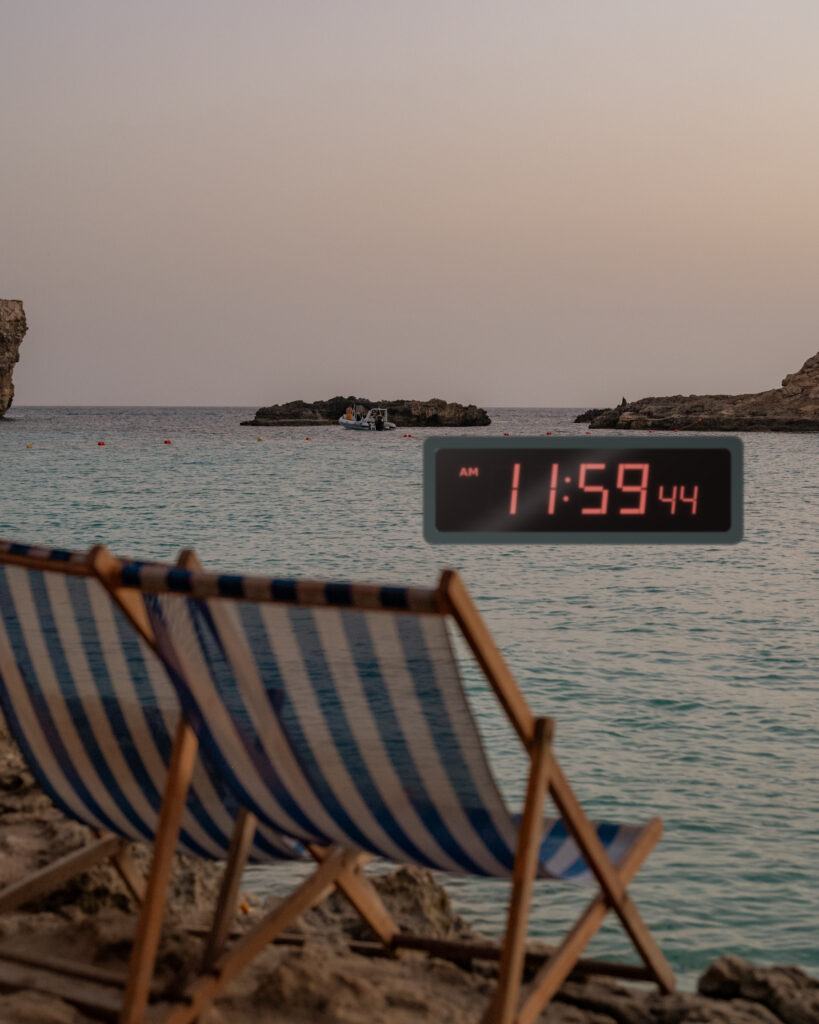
11:59:44
